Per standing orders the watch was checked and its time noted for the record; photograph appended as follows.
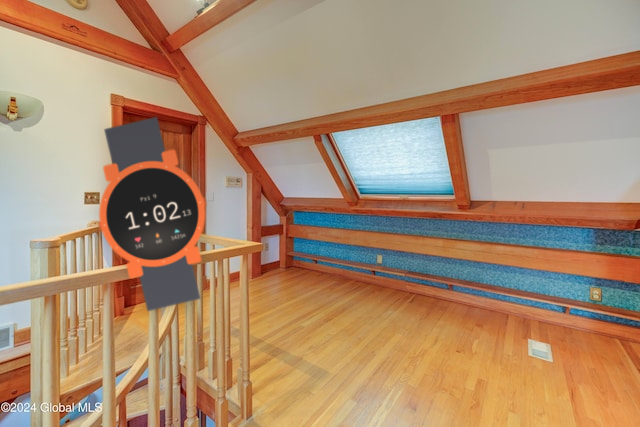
1:02
